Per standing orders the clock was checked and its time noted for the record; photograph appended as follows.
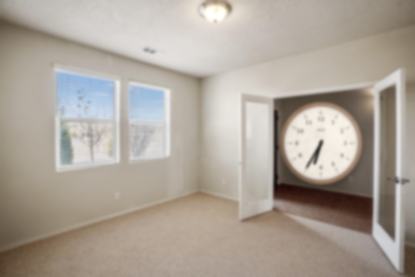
6:35
